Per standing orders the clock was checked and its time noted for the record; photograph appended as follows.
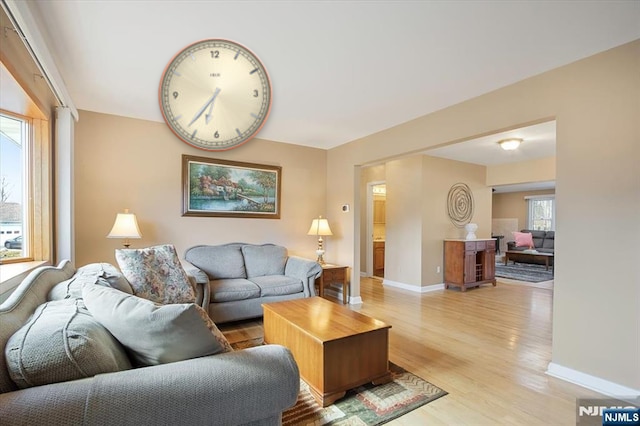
6:37
